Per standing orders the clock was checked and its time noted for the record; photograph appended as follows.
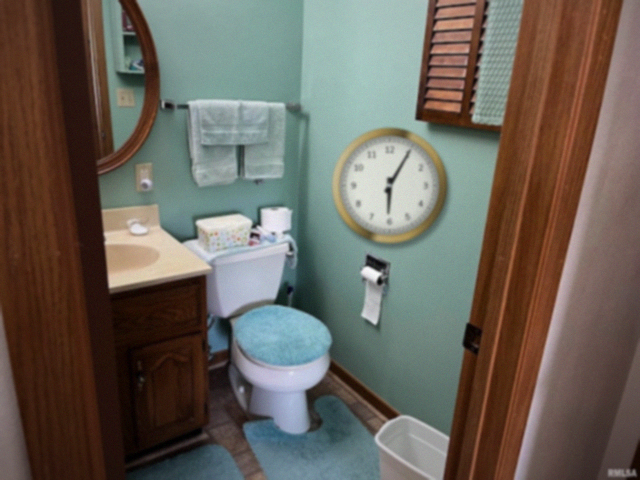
6:05
